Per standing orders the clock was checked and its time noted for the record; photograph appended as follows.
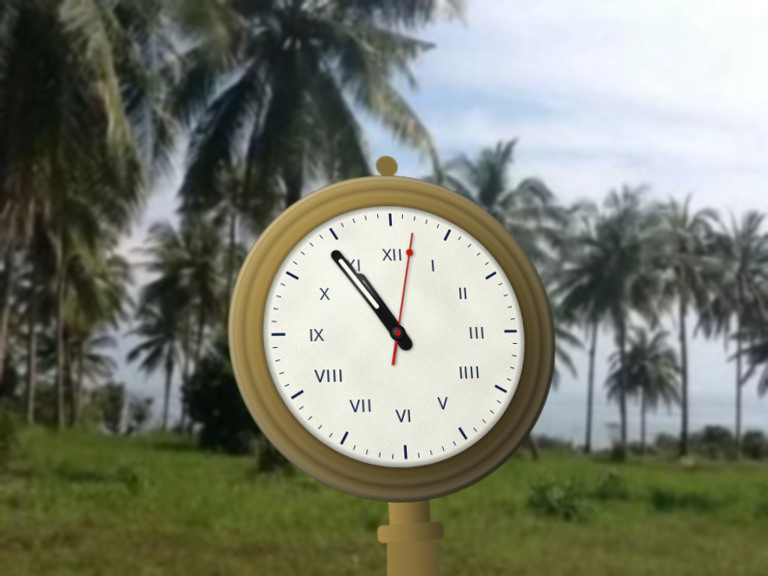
10:54:02
